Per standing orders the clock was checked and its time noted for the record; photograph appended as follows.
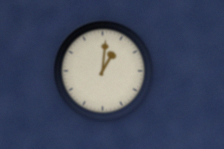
1:01
